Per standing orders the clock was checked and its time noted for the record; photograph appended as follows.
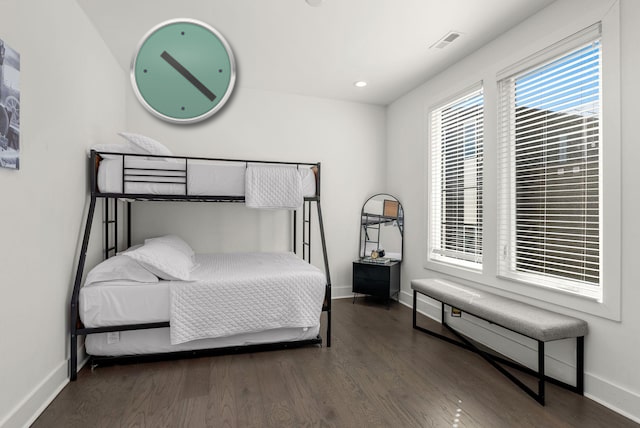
10:22
